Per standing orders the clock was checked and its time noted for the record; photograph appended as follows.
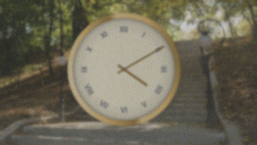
4:10
